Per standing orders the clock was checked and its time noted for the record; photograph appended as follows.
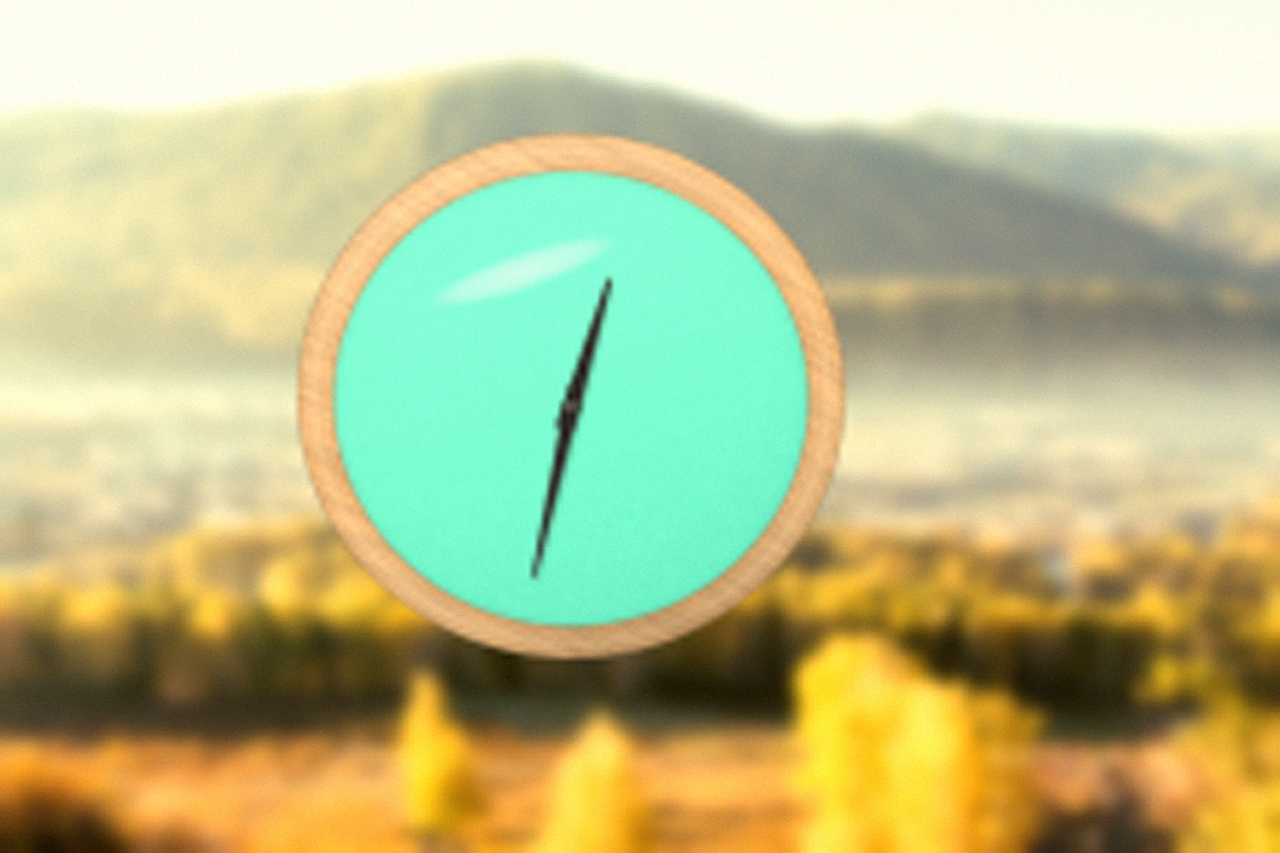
12:32
